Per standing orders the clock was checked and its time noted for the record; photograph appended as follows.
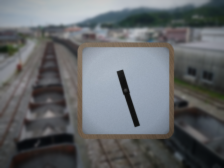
11:27
